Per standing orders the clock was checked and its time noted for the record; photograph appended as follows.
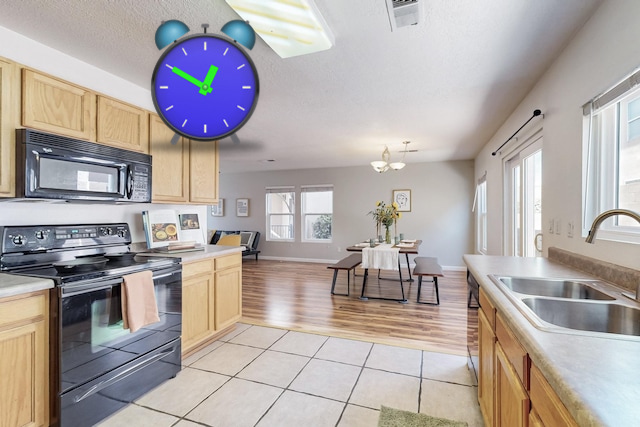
12:50
